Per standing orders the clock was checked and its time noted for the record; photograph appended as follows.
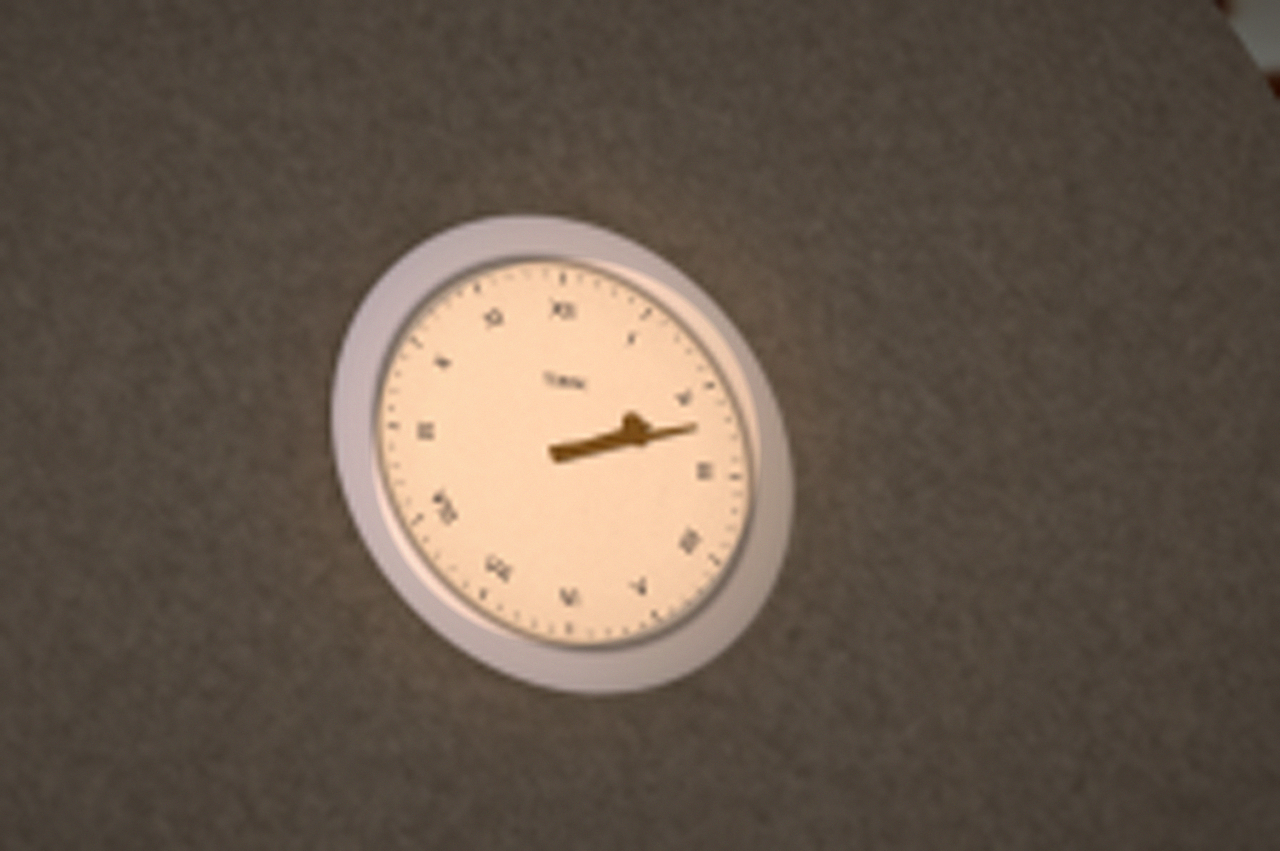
2:12
